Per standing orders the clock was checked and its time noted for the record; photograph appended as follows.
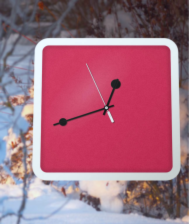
12:41:56
